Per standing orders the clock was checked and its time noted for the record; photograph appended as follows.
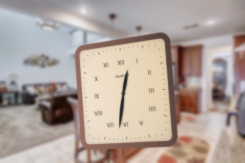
12:32
